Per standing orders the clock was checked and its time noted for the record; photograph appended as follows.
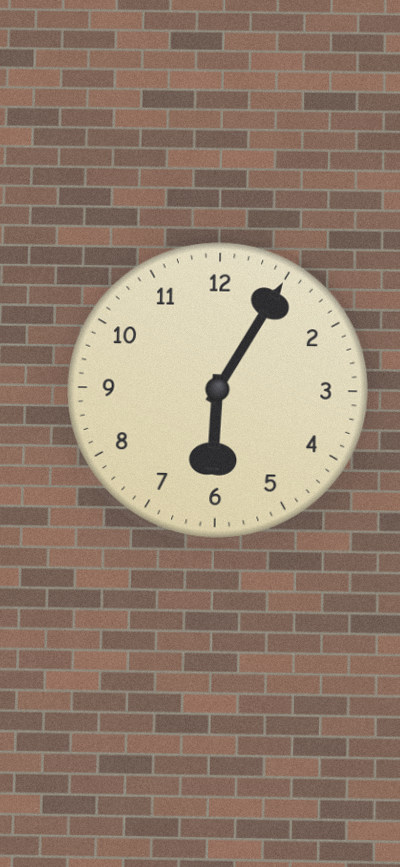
6:05
